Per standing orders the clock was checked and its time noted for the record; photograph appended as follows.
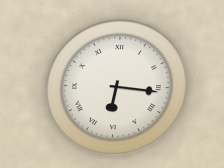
6:16
